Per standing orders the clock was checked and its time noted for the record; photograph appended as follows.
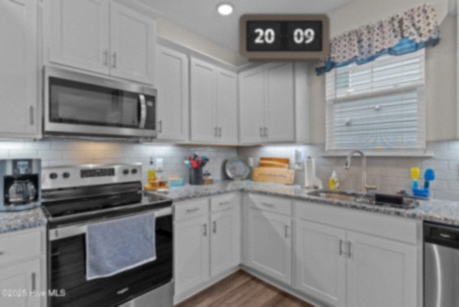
20:09
